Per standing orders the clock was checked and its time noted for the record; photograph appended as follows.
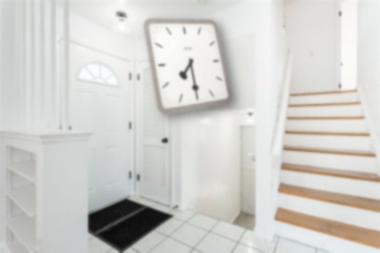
7:30
